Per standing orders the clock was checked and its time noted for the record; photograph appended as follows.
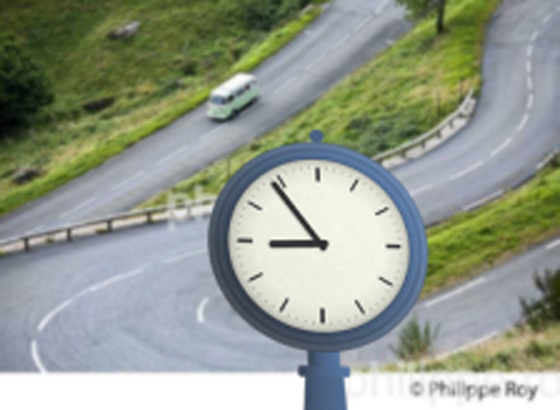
8:54
